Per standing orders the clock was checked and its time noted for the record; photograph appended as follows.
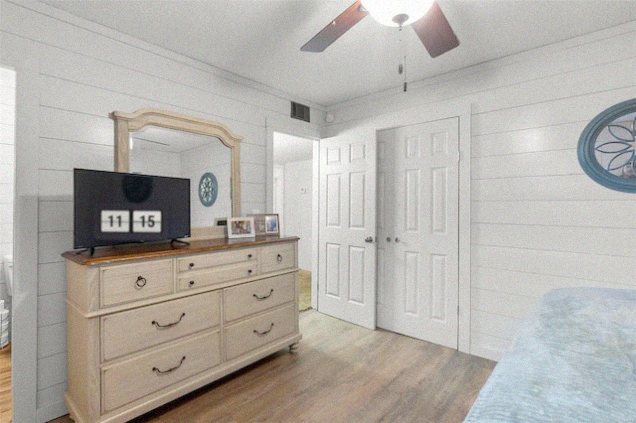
11:15
